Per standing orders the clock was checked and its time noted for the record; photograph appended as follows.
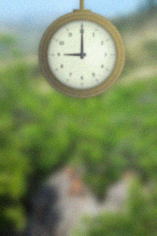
9:00
